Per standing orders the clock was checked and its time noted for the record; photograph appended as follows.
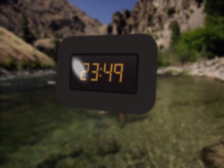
23:49
